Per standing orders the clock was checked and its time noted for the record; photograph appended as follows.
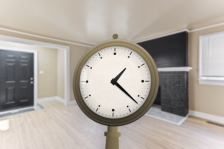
1:22
